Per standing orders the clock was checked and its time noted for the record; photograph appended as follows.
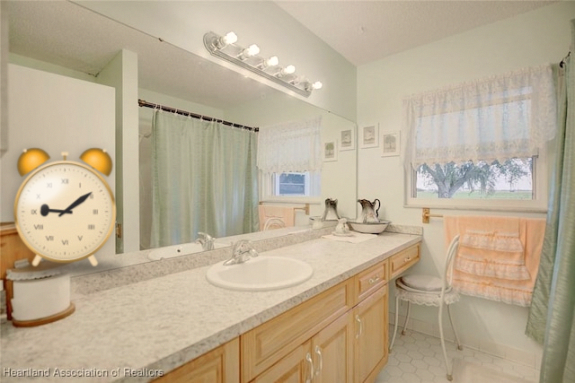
9:09
